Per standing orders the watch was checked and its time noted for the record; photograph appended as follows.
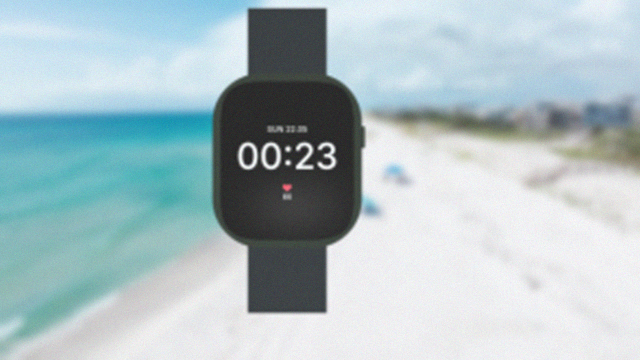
0:23
